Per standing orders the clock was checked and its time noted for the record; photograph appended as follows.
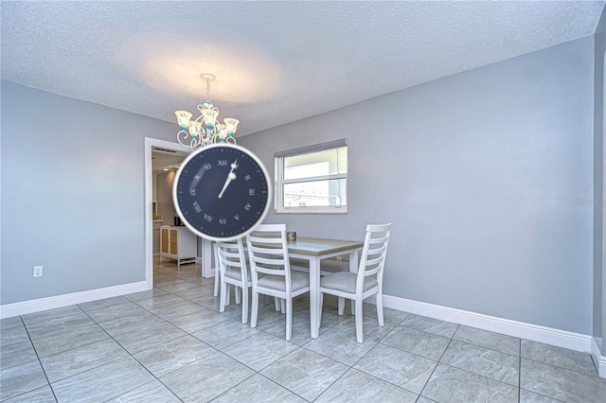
1:04
